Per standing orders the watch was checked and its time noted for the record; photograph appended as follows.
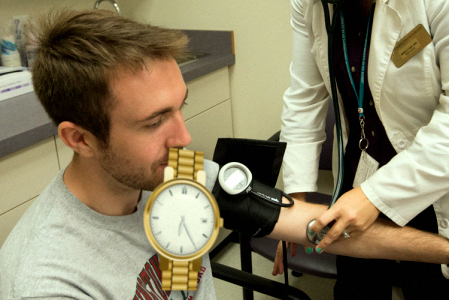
6:25
